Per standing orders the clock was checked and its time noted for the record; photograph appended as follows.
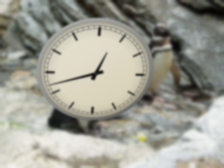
12:42
